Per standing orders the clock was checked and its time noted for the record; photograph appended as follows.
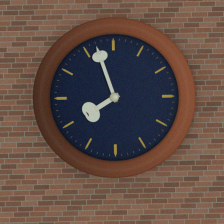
7:57
